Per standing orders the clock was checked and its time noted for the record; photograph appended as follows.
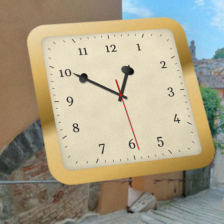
12:50:29
